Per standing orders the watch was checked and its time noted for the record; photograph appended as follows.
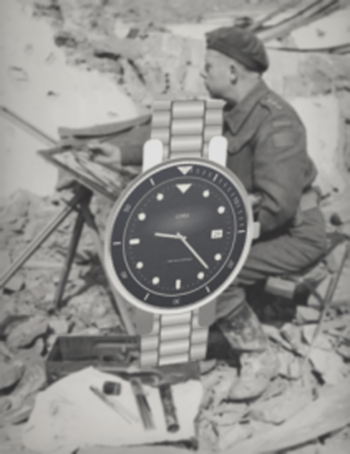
9:23
